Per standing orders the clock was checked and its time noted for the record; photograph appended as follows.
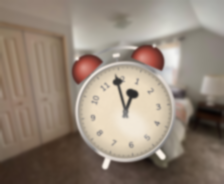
12:59
